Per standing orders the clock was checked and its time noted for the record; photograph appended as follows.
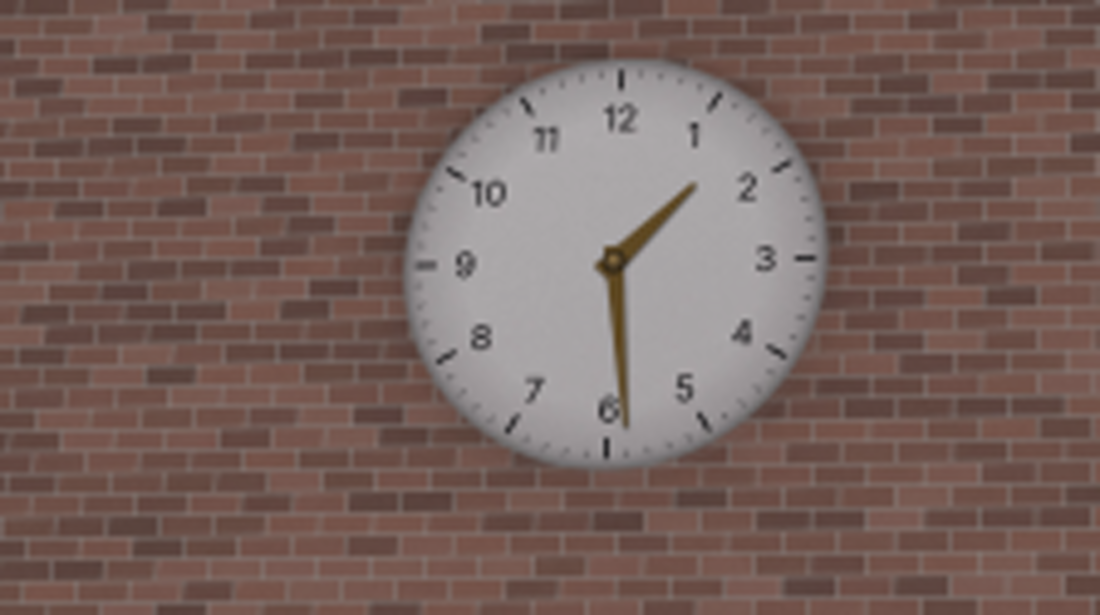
1:29
